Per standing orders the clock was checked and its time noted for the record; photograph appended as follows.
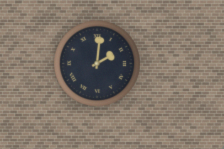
2:01
